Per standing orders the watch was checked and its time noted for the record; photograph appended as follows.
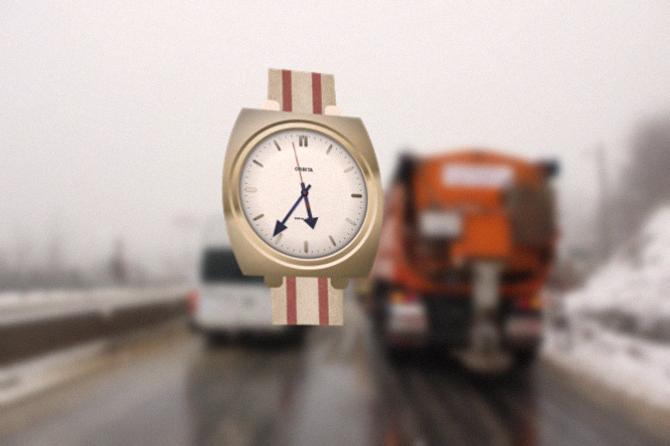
5:35:58
